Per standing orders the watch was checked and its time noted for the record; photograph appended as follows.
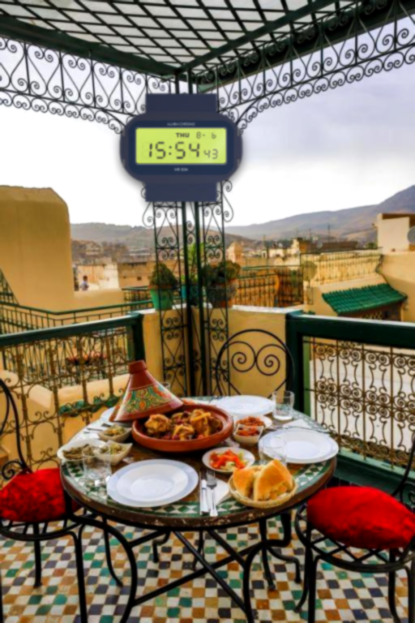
15:54
